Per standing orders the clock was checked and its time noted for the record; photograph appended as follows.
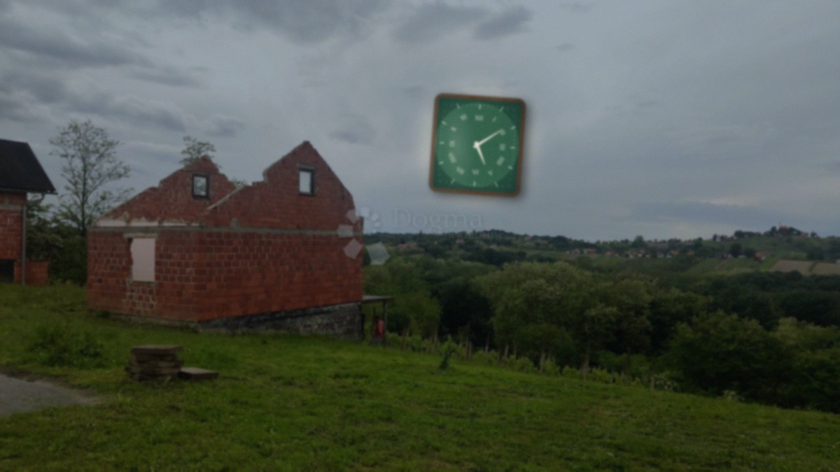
5:09
